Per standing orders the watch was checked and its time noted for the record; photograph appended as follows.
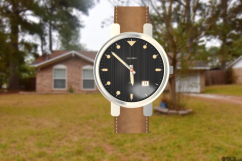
5:52
